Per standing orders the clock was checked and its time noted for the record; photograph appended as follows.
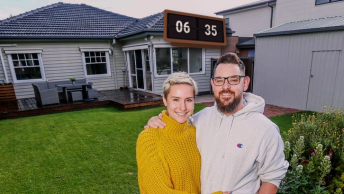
6:35
